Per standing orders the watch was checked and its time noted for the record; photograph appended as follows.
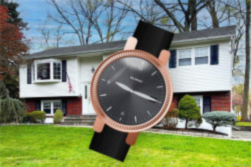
9:15
